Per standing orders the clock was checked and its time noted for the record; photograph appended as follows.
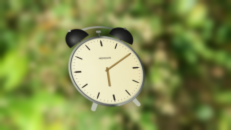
6:10
